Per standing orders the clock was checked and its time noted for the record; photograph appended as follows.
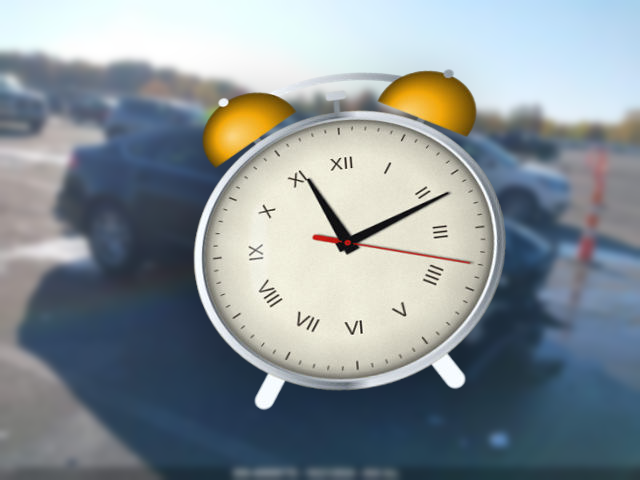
11:11:18
